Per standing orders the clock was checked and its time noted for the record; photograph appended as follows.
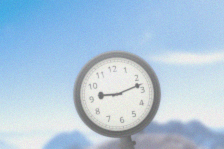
9:13
